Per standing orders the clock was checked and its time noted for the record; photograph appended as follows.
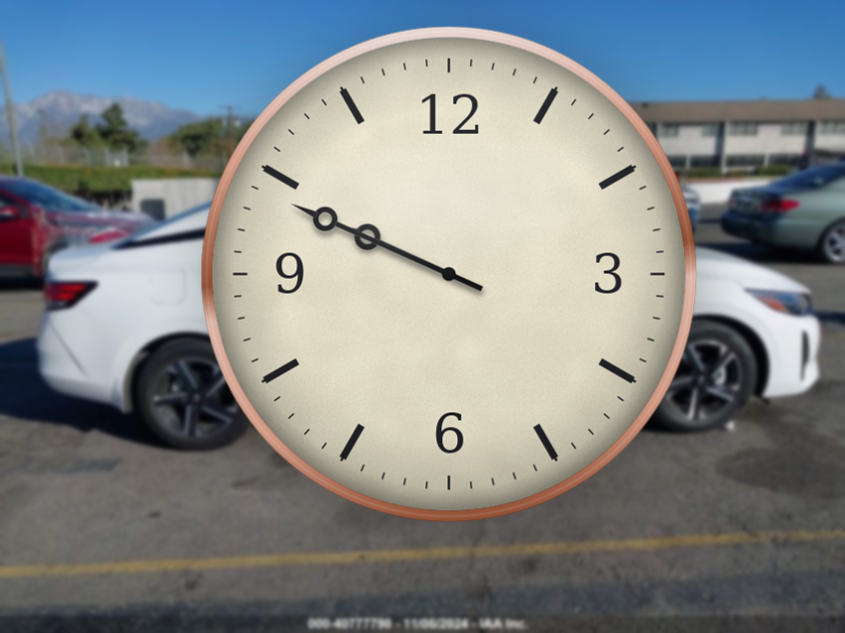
9:49
